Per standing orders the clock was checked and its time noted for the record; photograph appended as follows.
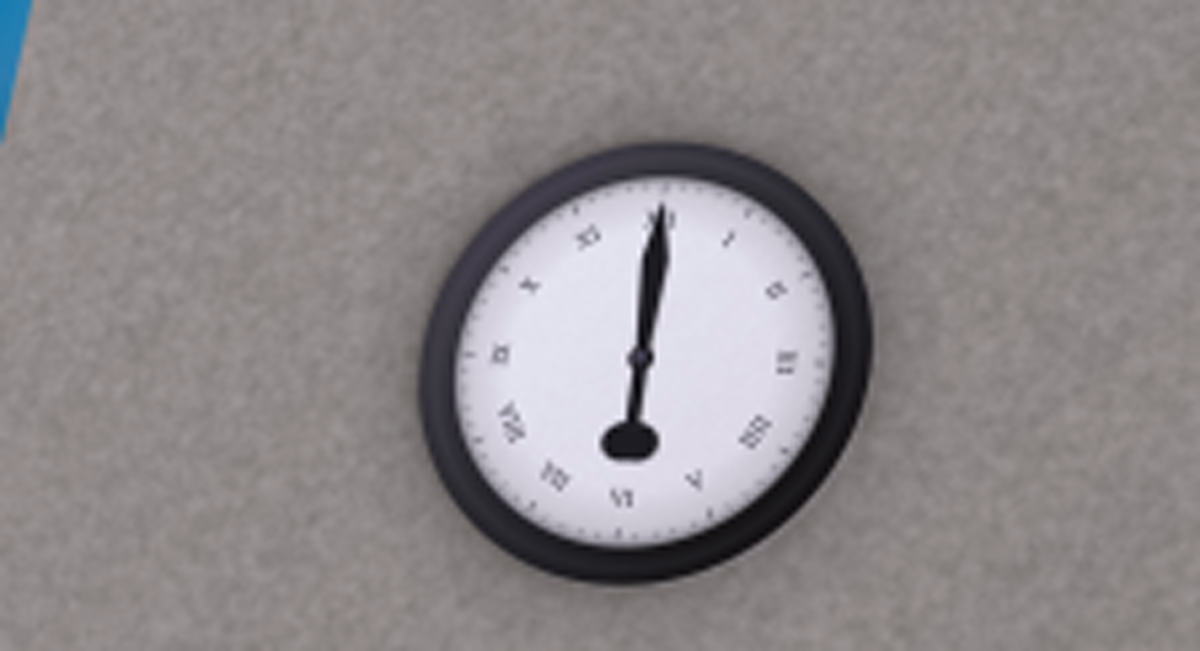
6:00
